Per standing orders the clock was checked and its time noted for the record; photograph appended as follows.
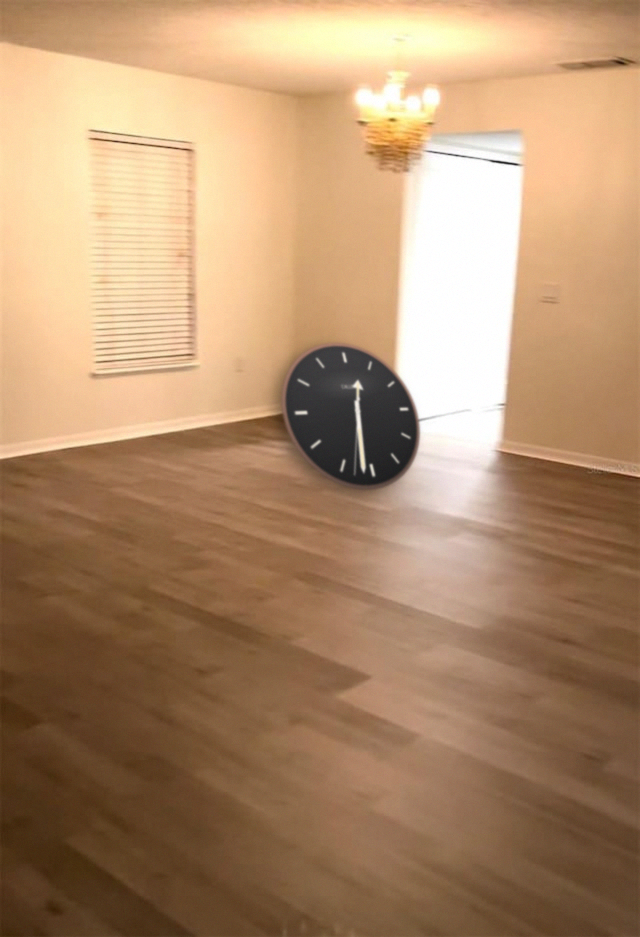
12:31:33
